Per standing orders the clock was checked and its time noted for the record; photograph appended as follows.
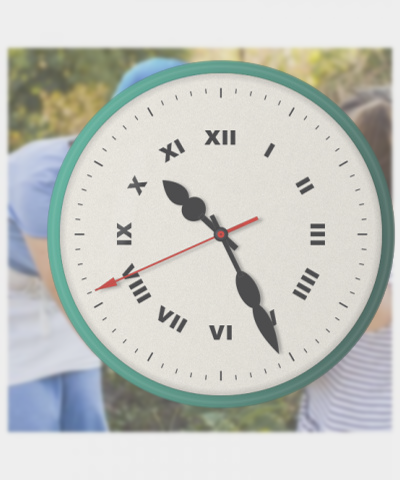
10:25:41
